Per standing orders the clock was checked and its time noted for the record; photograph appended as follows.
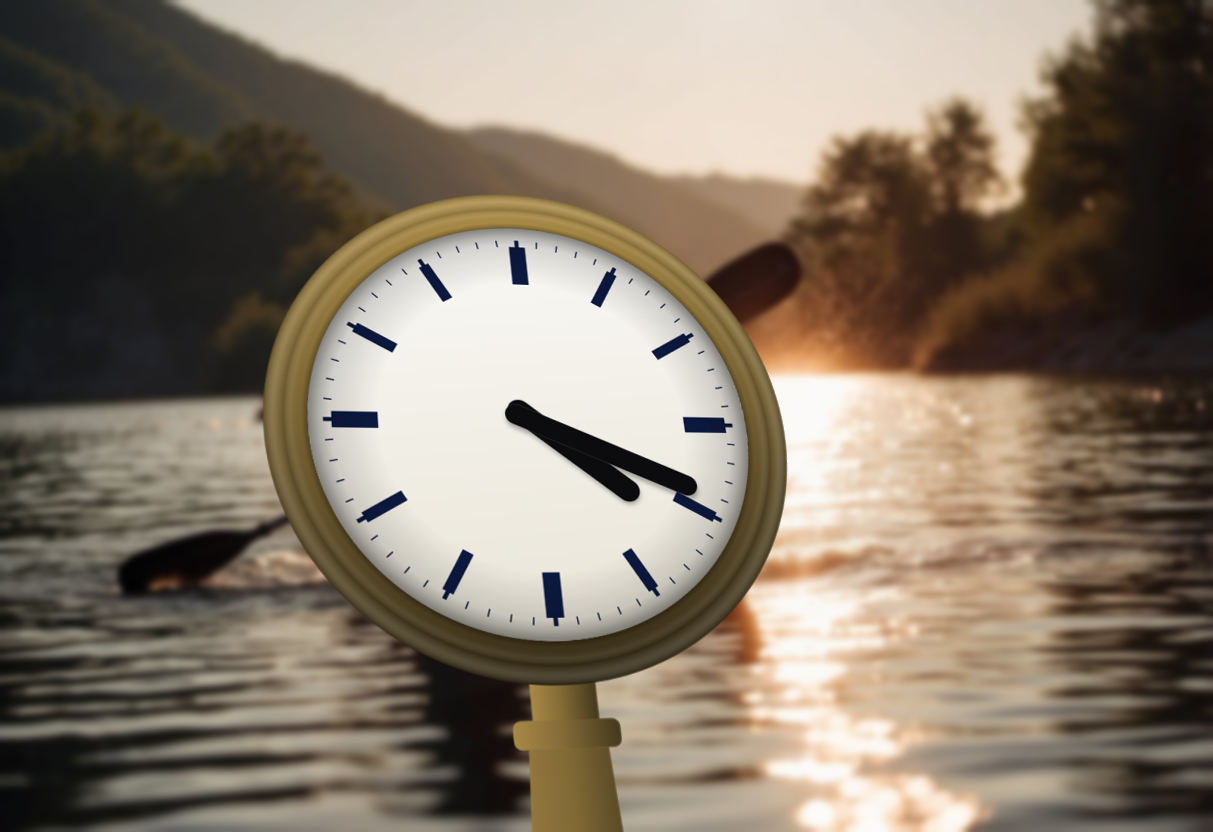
4:19
